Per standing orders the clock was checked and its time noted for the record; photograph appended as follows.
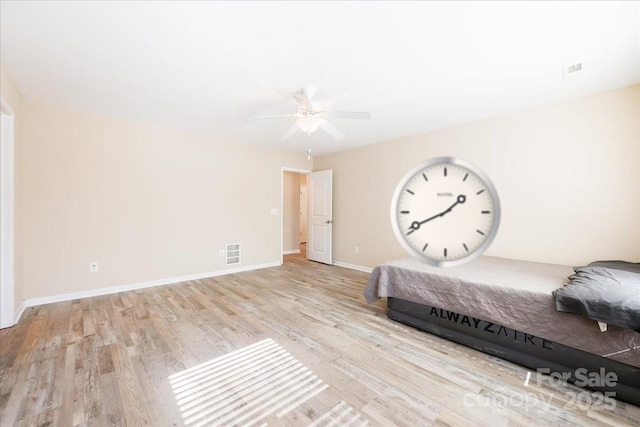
1:41
